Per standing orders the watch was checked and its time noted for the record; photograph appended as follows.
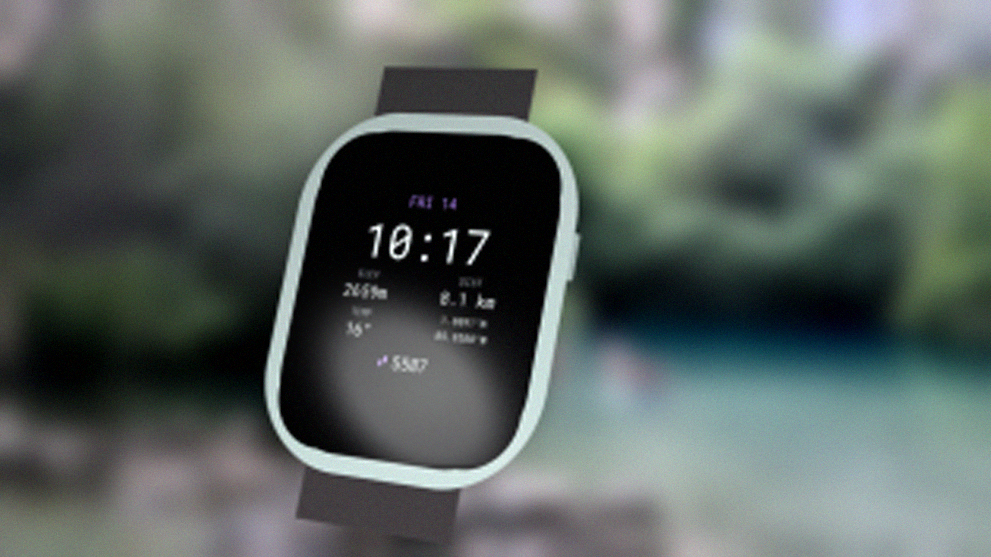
10:17
